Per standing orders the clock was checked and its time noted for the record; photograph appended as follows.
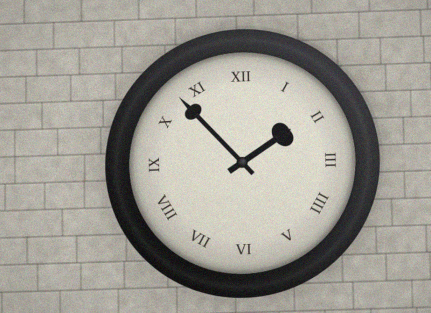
1:53
